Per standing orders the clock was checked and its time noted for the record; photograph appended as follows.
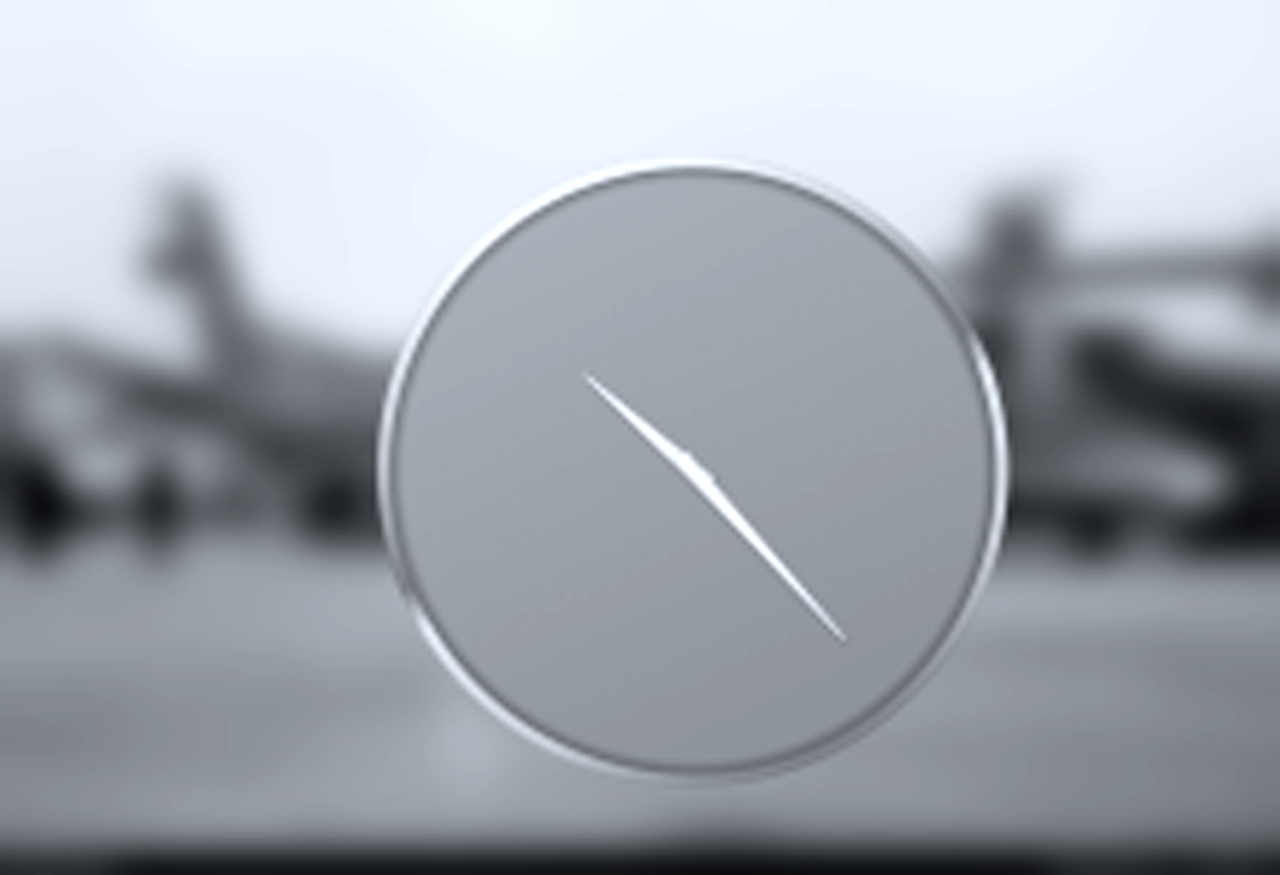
10:23
